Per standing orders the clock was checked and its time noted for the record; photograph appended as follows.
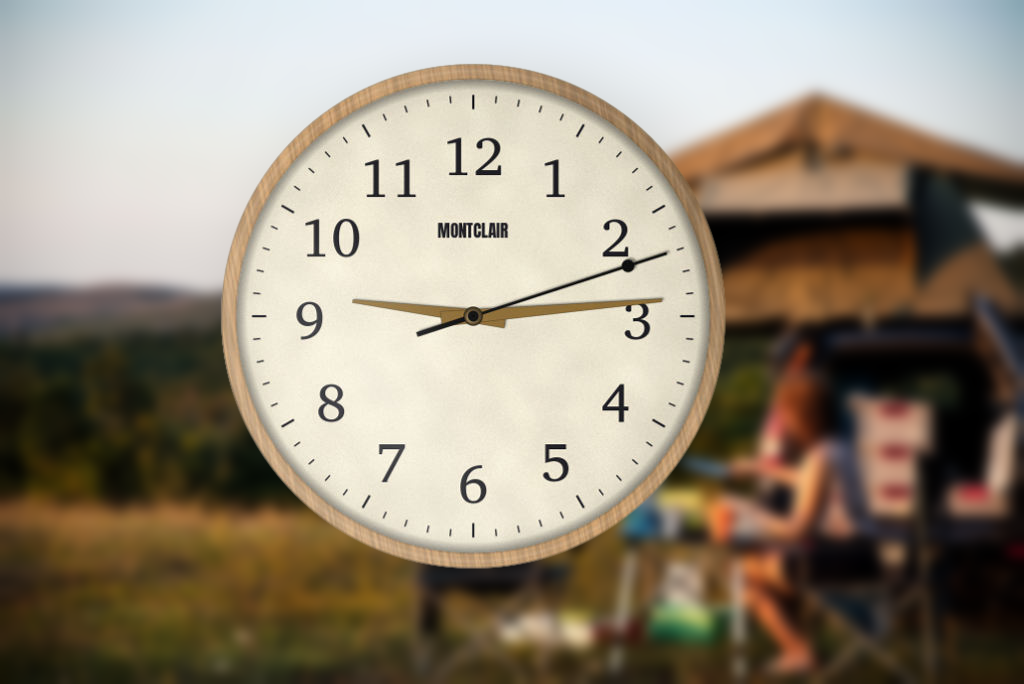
9:14:12
